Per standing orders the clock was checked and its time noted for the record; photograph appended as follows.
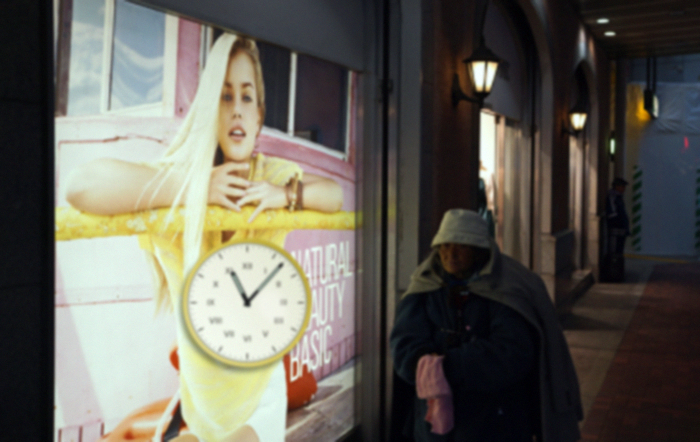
11:07
